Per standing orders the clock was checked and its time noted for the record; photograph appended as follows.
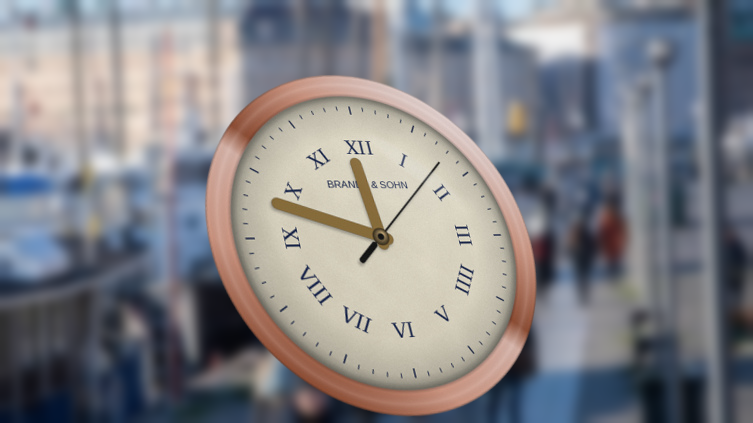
11:48:08
